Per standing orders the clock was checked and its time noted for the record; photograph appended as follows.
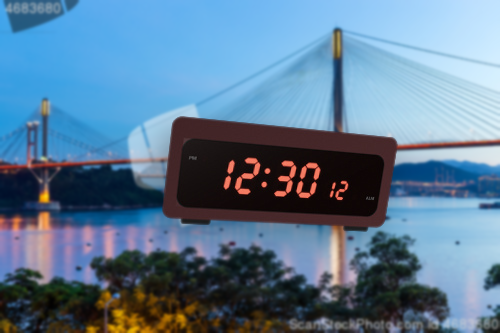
12:30:12
